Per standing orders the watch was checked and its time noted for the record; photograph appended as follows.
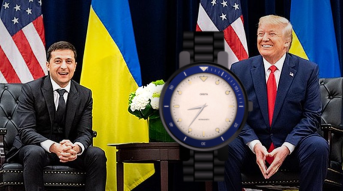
8:36
